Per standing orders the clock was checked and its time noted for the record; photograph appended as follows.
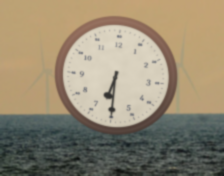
6:30
